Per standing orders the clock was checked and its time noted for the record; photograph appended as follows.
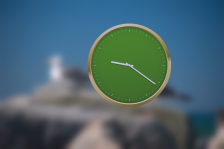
9:21
